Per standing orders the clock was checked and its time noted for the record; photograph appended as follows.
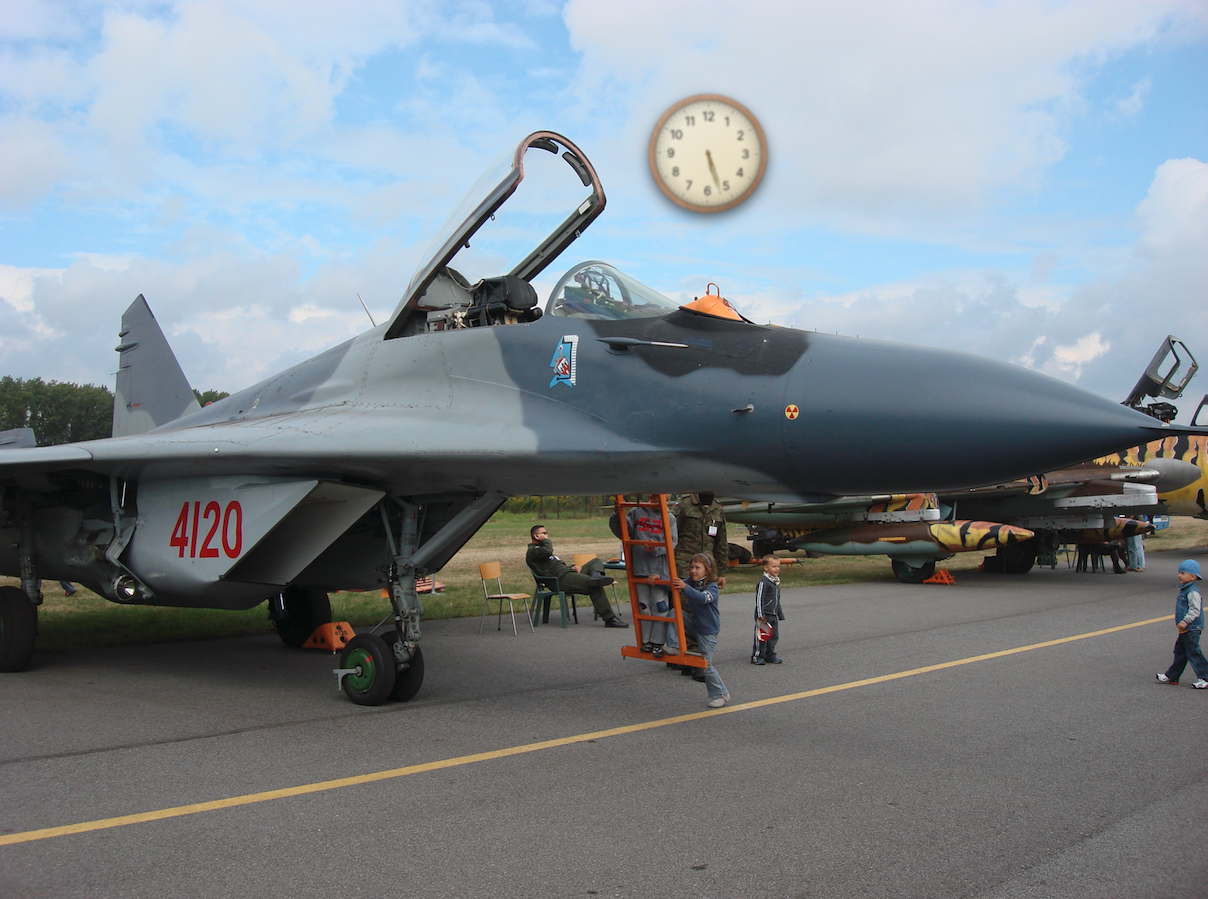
5:27
